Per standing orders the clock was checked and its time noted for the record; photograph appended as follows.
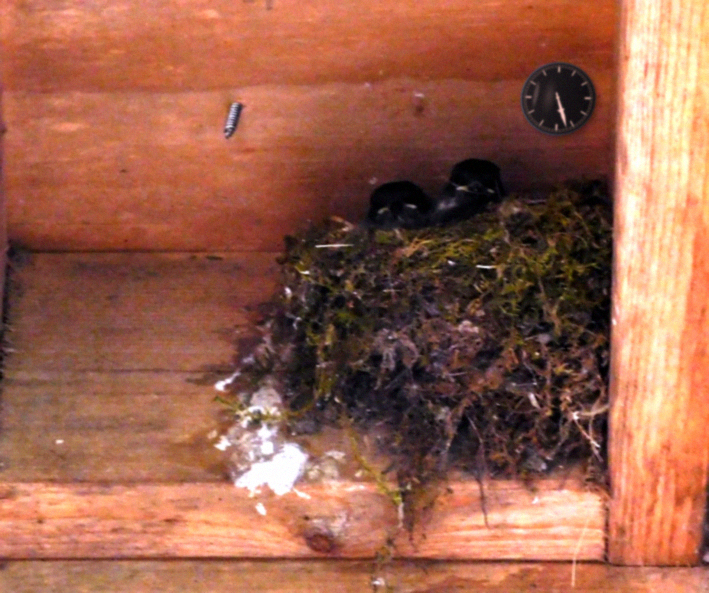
5:27
